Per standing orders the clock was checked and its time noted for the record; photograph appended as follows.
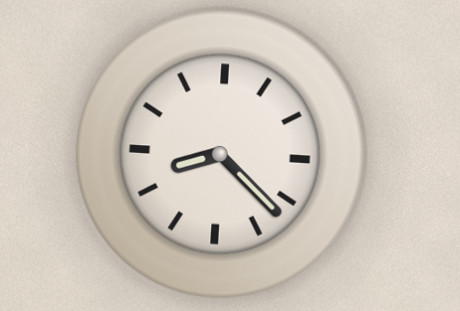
8:22
